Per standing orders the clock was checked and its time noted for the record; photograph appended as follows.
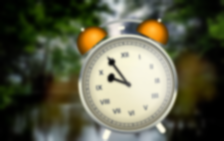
9:55
